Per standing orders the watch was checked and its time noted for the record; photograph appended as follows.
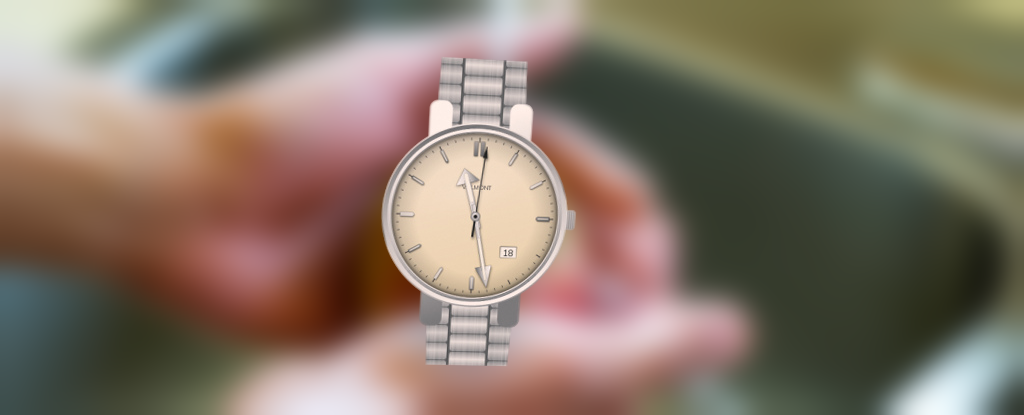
11:28:01
